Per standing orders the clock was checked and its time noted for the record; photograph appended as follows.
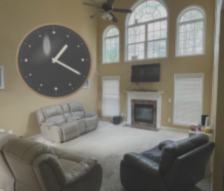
1:20
